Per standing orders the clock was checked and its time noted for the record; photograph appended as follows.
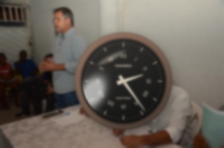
2:24
